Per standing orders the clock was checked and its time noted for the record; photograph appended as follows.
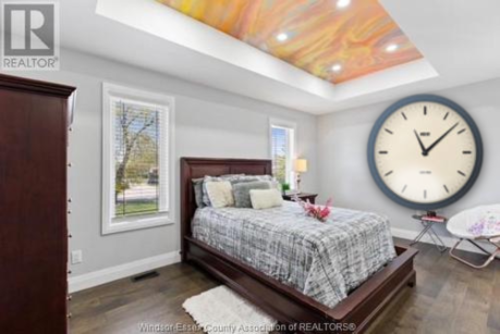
11:08
